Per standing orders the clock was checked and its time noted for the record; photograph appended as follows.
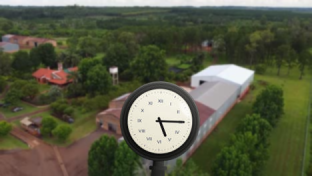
5:15
